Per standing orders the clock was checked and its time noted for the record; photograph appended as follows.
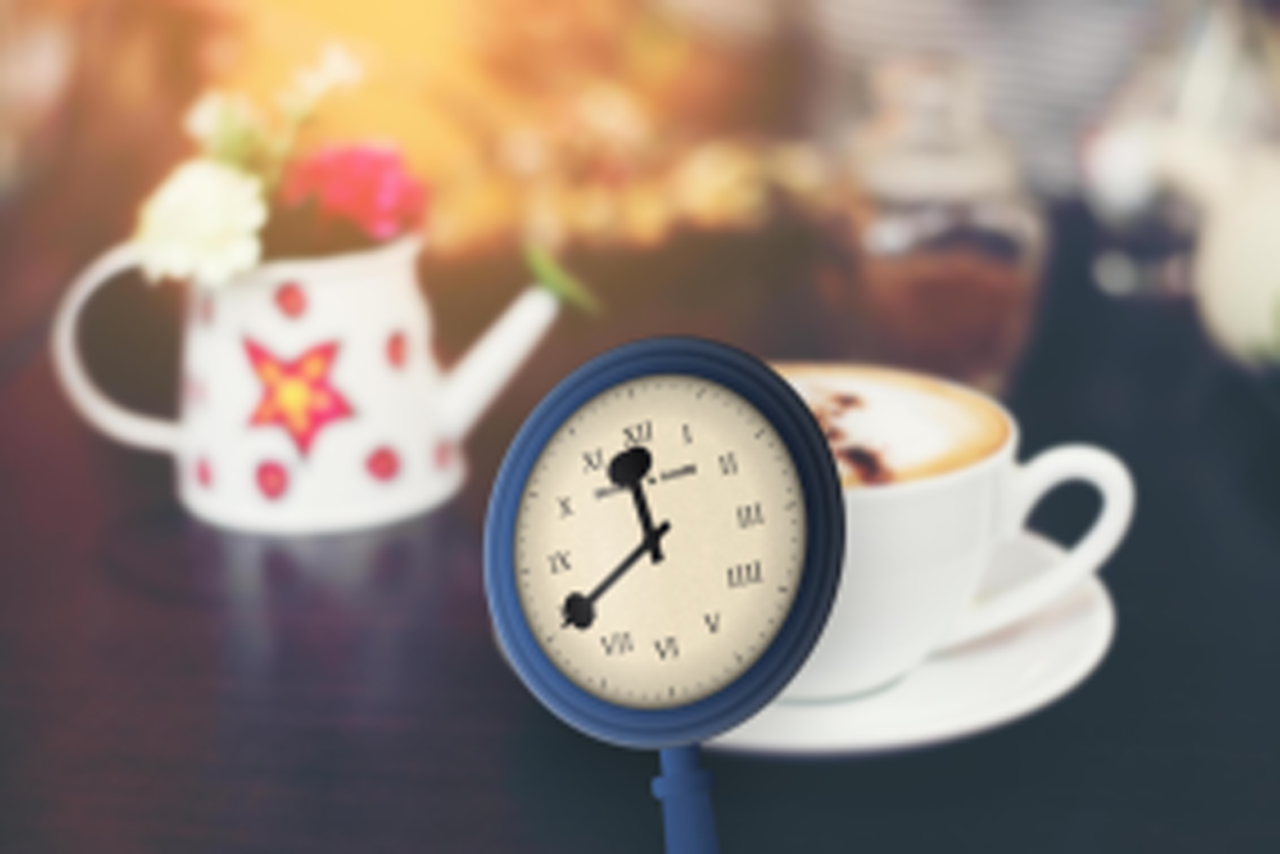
11:40
